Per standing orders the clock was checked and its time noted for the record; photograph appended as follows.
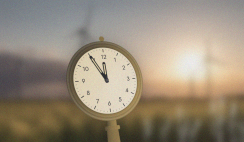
11:55
